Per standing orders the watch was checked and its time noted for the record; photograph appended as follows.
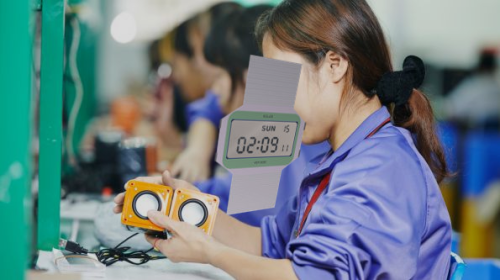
2:09:11
